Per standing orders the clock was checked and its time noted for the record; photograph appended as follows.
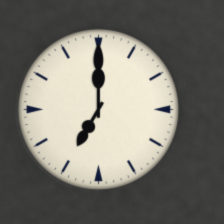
7:00
